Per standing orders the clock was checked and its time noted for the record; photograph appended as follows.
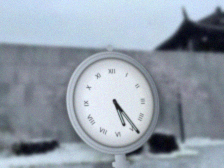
5:24
